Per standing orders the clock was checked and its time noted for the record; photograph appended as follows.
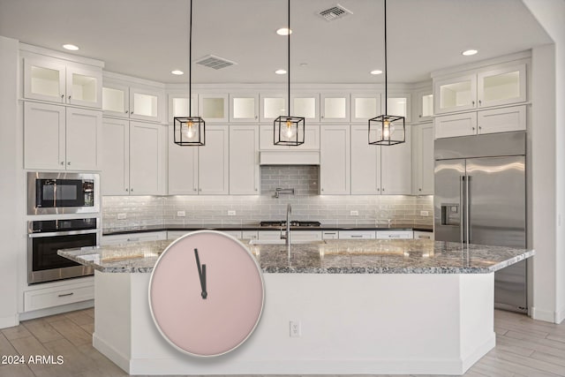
11:58
